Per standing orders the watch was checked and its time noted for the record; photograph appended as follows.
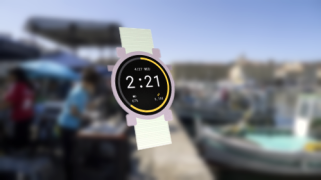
2:21
